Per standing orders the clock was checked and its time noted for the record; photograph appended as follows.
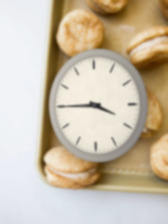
3:45
